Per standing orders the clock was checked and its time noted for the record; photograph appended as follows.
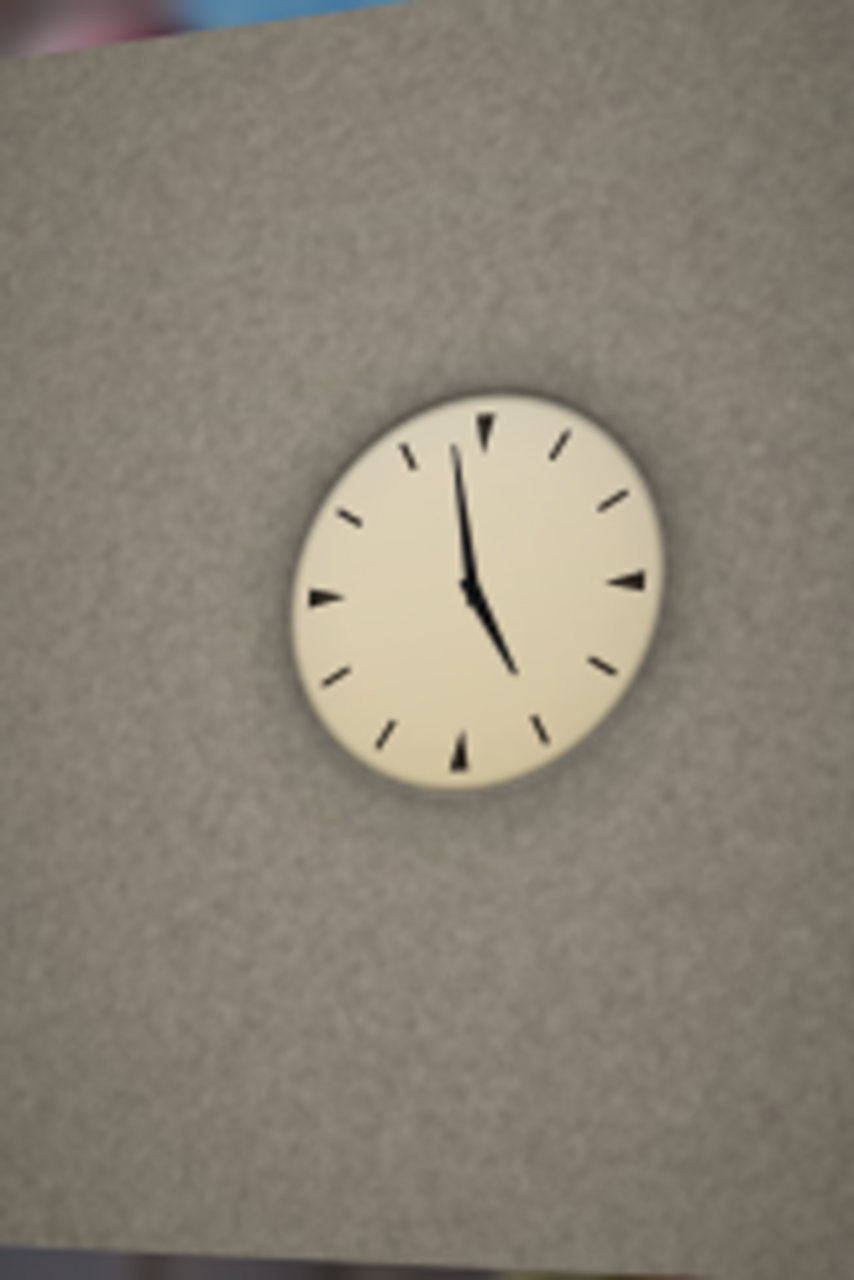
4:58
